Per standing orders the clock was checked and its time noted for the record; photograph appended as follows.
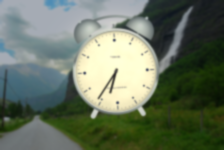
6:36
